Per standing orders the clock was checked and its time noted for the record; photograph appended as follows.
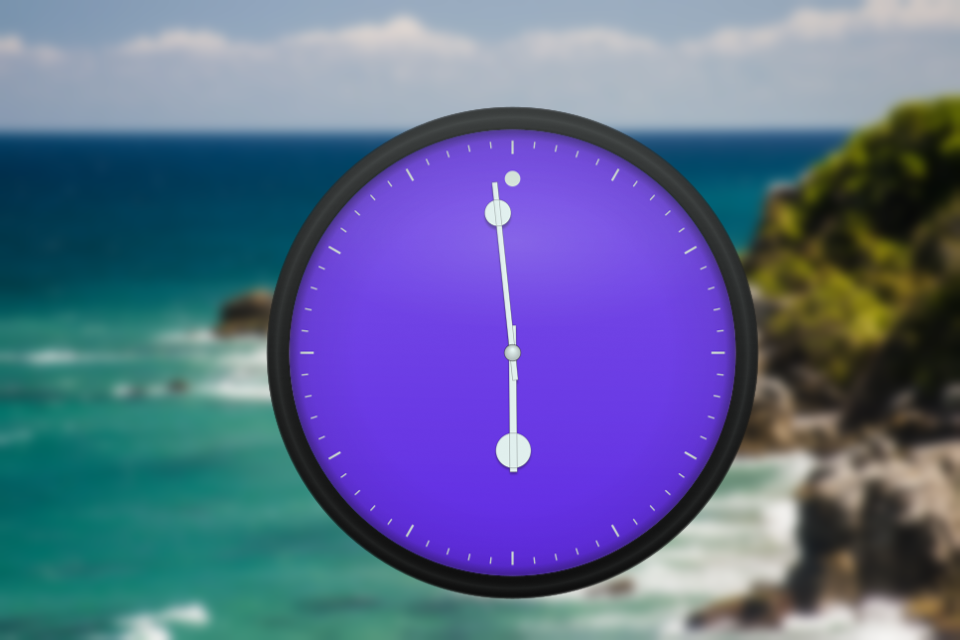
5:59
